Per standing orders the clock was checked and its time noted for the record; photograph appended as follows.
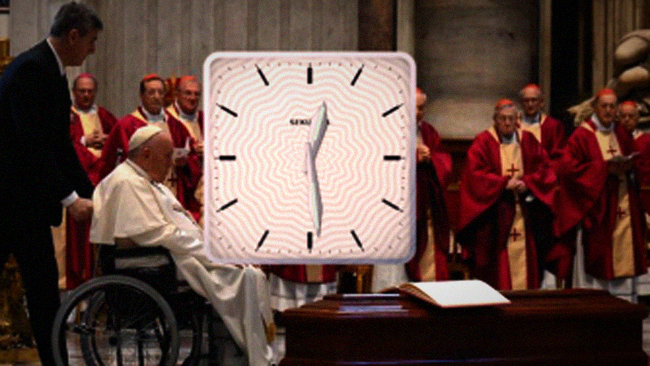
12:29
